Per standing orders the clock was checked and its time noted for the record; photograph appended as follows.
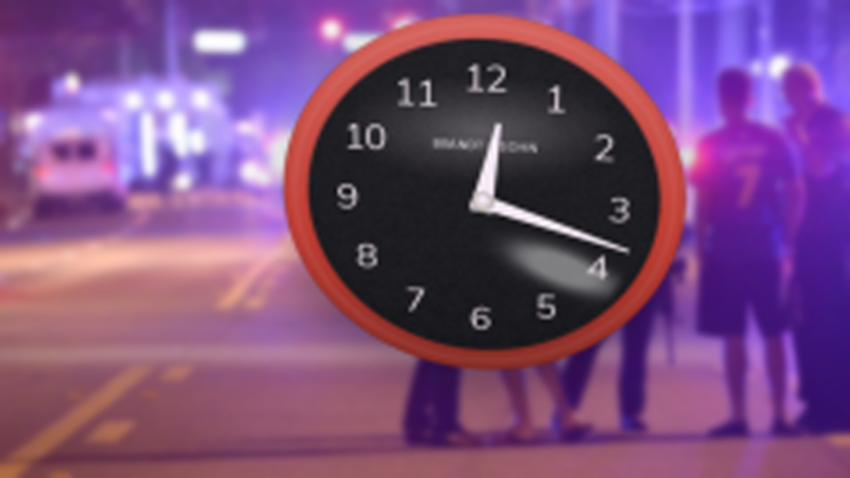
12:18
